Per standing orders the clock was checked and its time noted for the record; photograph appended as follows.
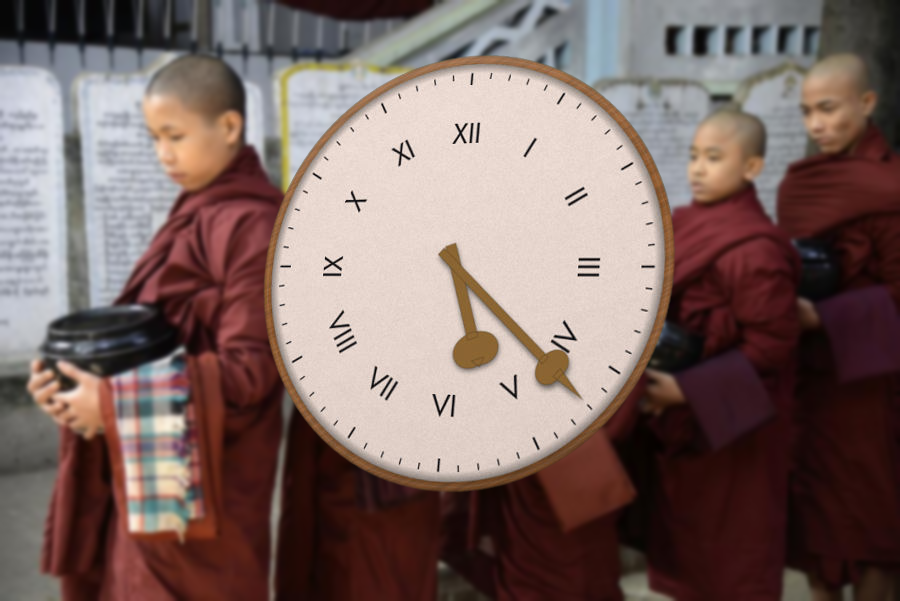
5:22
